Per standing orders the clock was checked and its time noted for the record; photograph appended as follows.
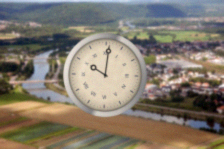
10:01
